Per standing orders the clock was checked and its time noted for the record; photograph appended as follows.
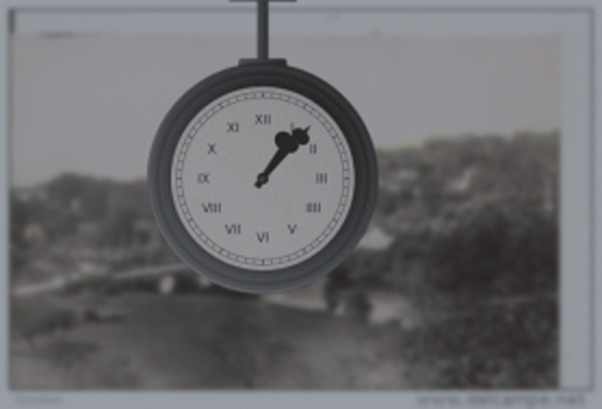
1:07
